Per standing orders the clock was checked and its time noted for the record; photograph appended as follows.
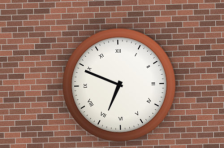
6:49
